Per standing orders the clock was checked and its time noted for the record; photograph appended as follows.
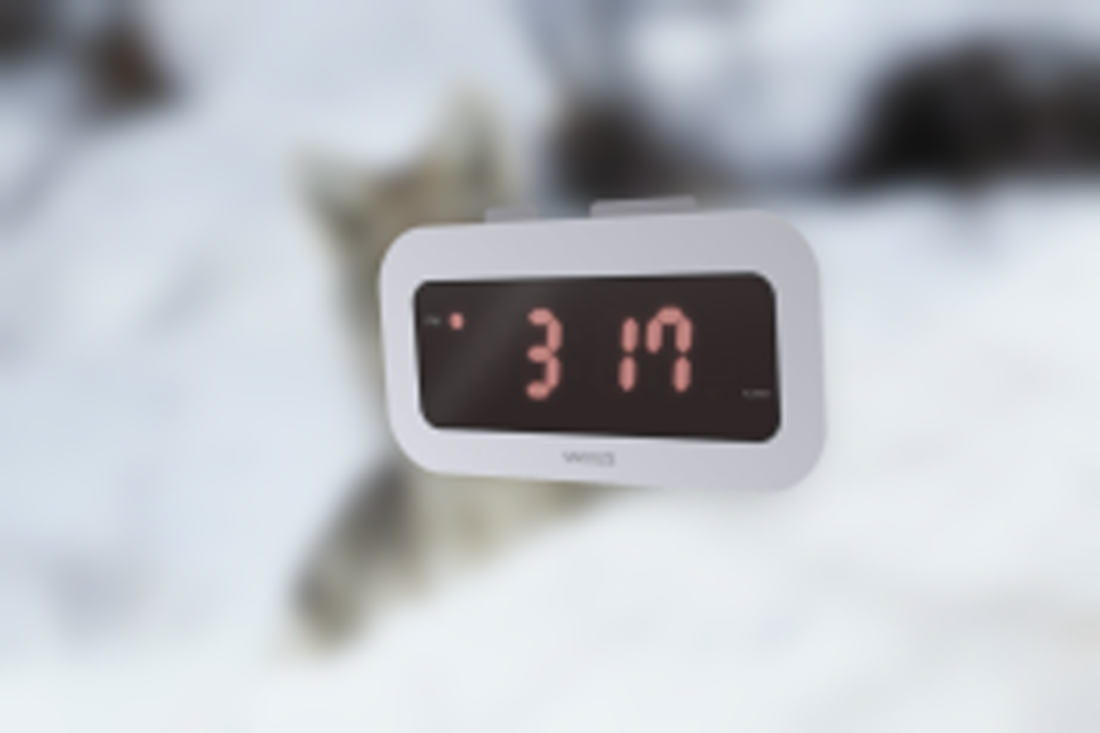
3:17
